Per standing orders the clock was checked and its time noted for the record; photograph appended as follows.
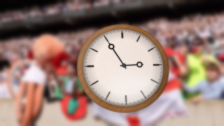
2:55
